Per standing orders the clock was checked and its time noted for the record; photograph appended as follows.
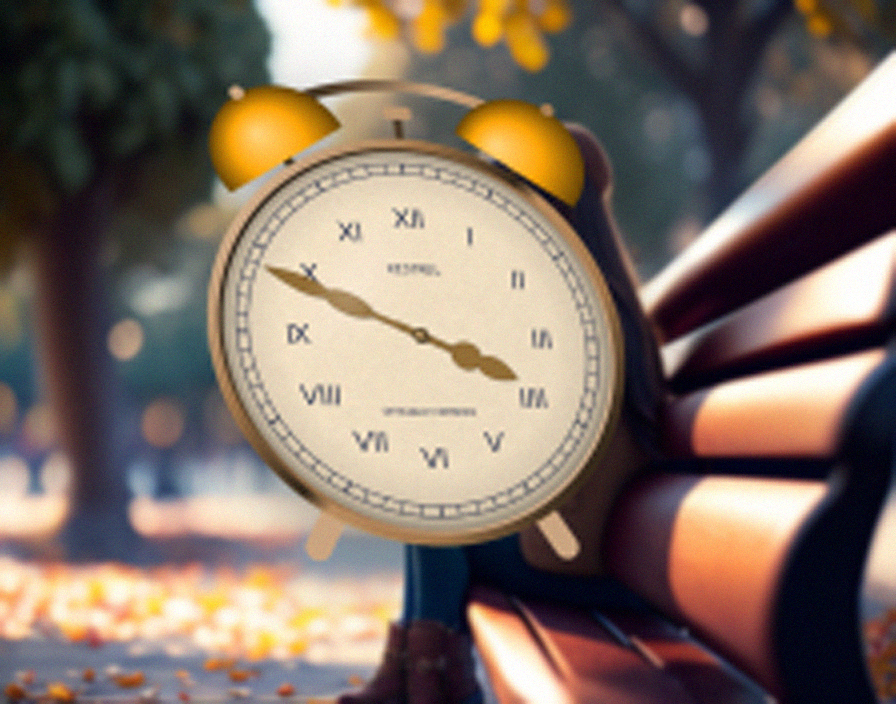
3:49
